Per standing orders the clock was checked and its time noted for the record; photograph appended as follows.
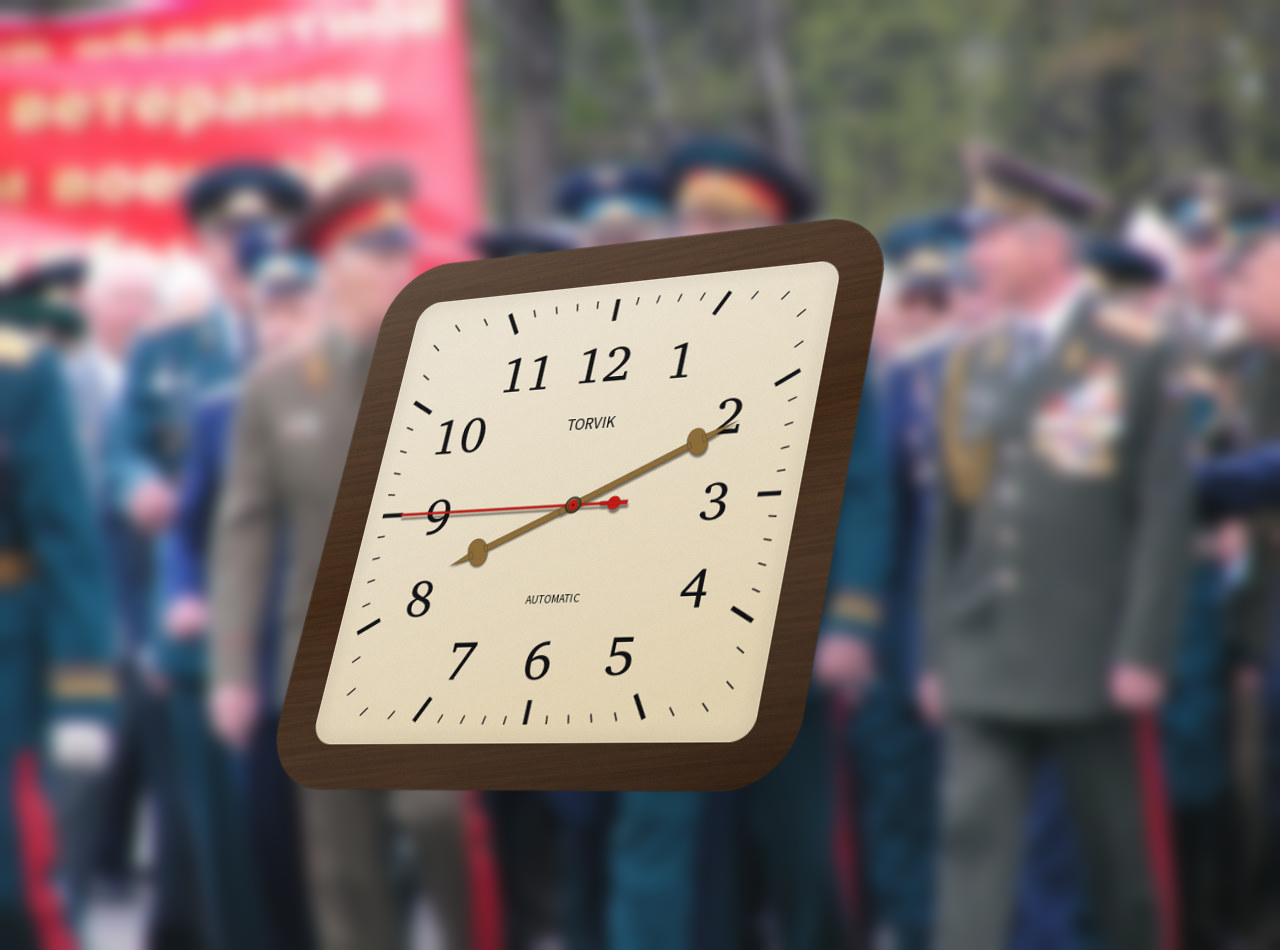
8:10:45
